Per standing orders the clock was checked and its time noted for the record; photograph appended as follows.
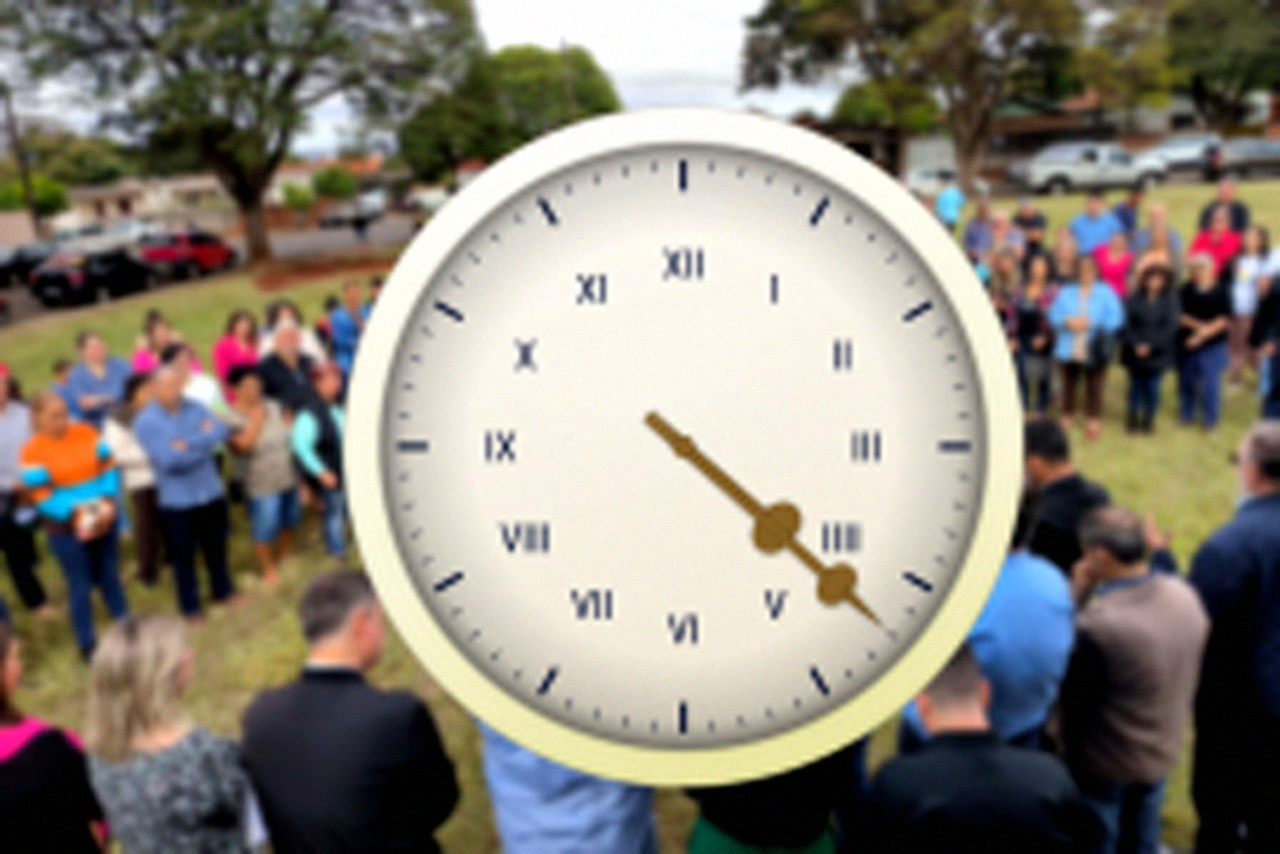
4:22
